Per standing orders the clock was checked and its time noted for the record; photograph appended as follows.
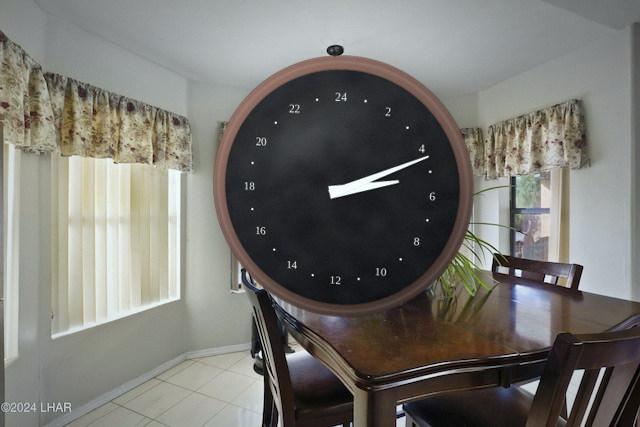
5:11
